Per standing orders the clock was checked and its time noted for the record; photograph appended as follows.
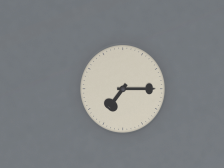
7:15
